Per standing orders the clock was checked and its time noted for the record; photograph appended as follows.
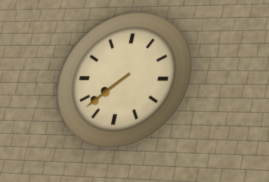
7:38
